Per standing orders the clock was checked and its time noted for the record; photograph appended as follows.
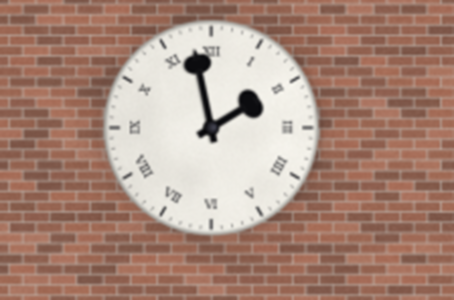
1:58
